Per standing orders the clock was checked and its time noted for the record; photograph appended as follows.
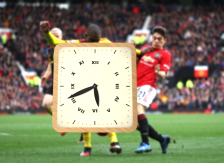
5:41
